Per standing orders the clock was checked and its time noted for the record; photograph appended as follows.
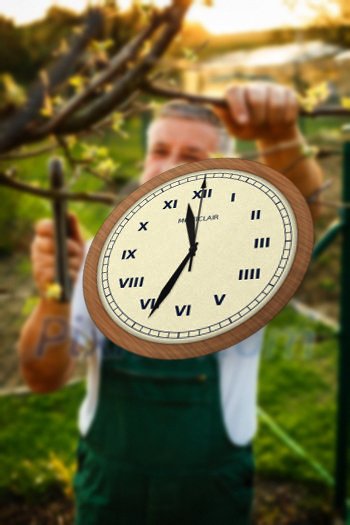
11:34:00
